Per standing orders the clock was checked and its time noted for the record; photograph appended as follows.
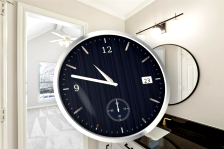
10:48
